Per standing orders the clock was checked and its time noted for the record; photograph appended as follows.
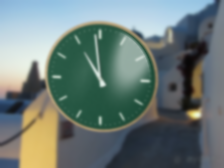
10:59
